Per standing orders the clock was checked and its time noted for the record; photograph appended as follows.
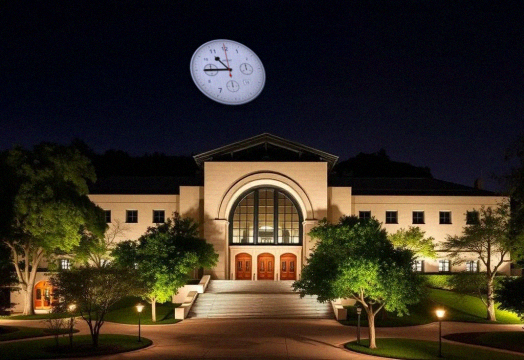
10:45
